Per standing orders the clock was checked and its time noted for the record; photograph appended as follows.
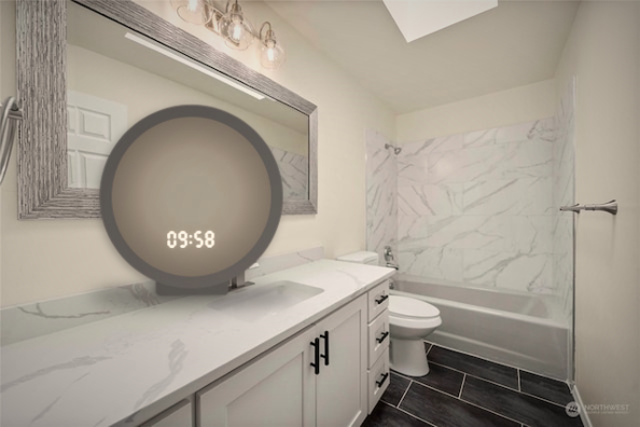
9:58
